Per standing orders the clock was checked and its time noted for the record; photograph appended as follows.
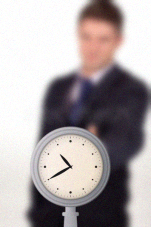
10:40
